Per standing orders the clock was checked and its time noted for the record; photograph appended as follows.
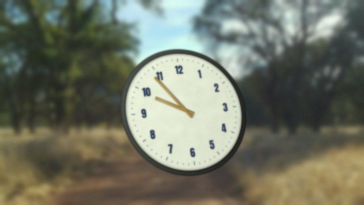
9:54
